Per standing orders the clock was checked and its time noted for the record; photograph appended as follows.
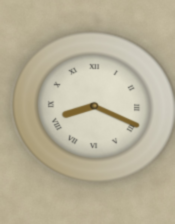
8:19
